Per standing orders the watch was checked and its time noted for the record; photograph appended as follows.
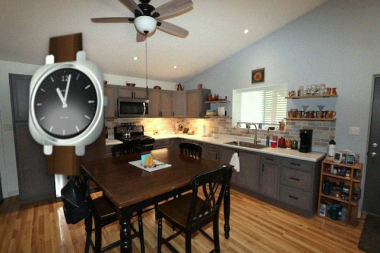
11:02
